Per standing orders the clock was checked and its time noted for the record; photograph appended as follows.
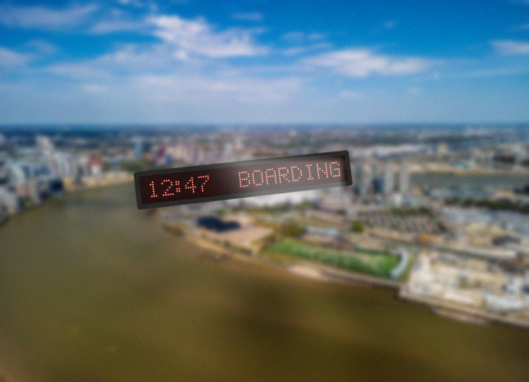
12:47
